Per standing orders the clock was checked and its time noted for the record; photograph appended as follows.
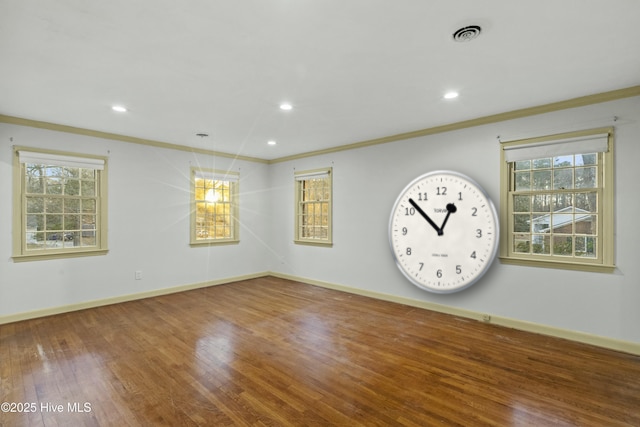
12:52
